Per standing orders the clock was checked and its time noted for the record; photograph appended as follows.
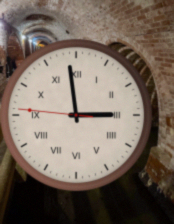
2:58:46
